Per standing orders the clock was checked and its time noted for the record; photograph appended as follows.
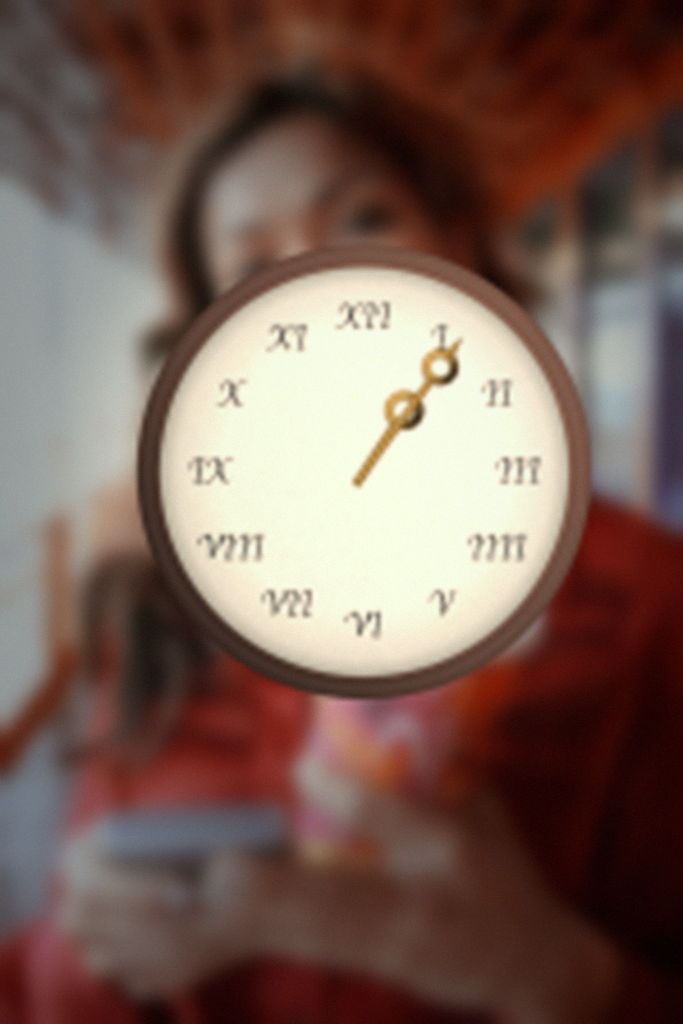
1:06
